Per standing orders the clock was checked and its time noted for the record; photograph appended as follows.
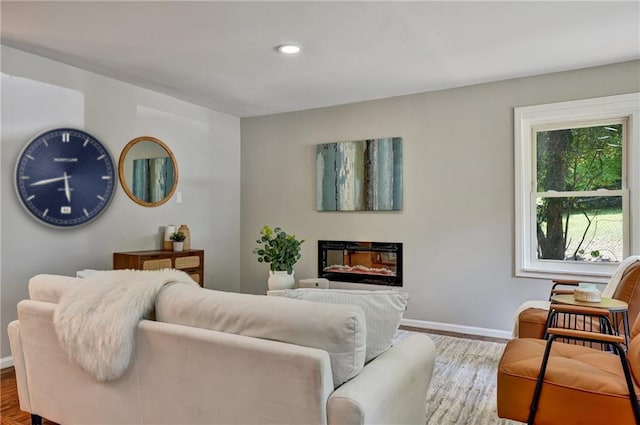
5:43
